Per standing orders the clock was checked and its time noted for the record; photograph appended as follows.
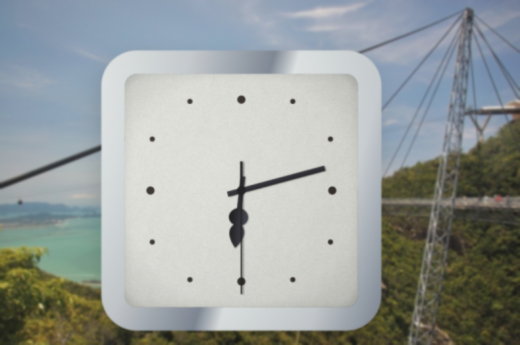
6:12:30
